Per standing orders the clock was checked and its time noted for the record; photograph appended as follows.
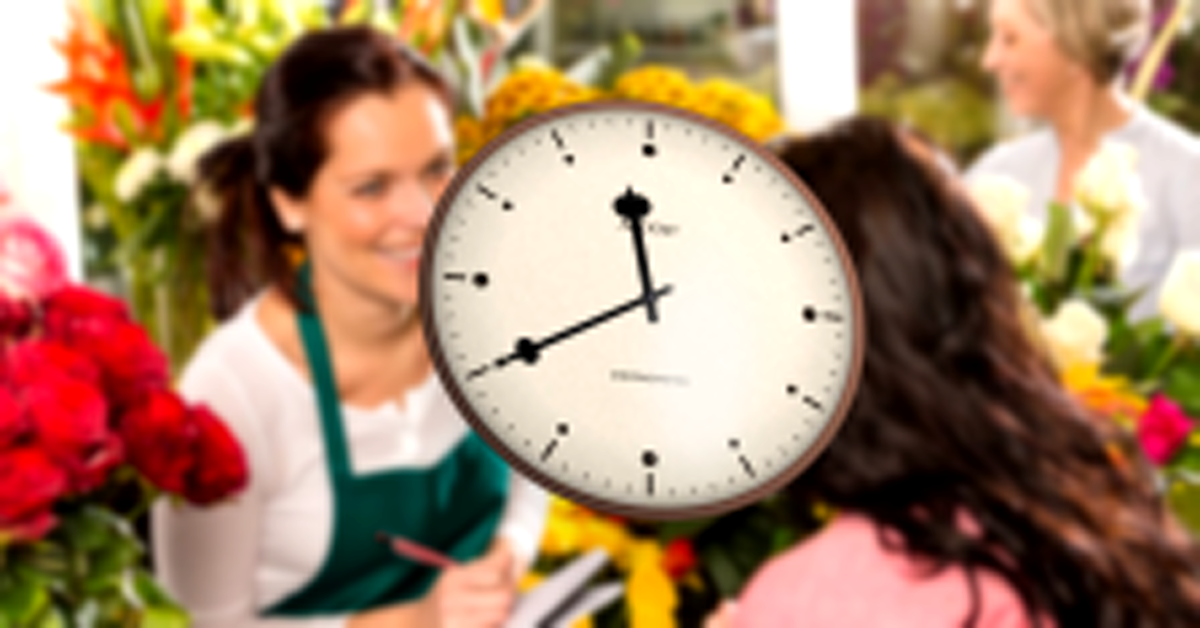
11:40
